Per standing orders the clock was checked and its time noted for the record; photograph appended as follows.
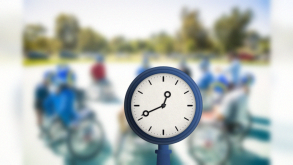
12:41
